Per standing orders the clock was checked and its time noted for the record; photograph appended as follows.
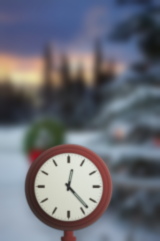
12:23
